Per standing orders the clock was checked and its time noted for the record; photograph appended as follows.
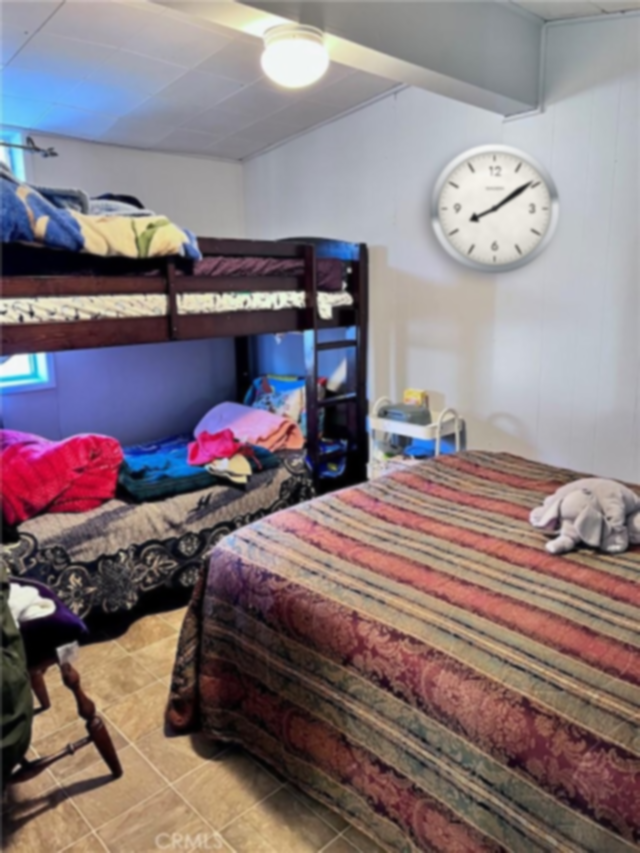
8:09
